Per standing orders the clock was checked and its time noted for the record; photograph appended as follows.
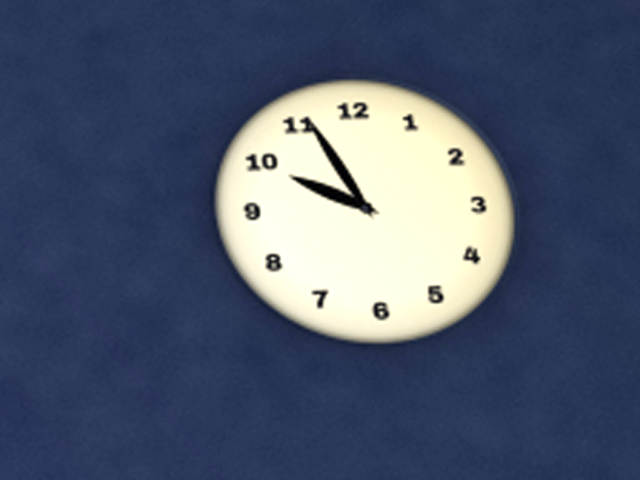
9:56
